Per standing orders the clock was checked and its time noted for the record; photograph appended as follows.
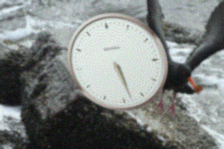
5:28
